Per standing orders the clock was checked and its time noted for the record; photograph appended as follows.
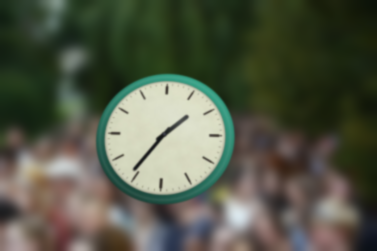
1:36
